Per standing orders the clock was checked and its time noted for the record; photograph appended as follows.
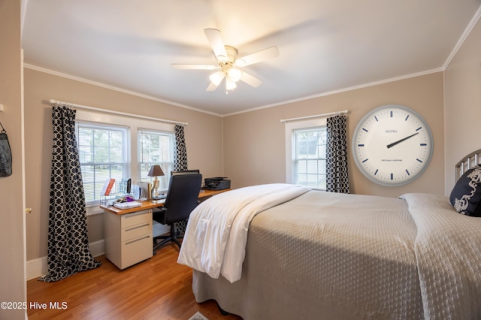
2:11
